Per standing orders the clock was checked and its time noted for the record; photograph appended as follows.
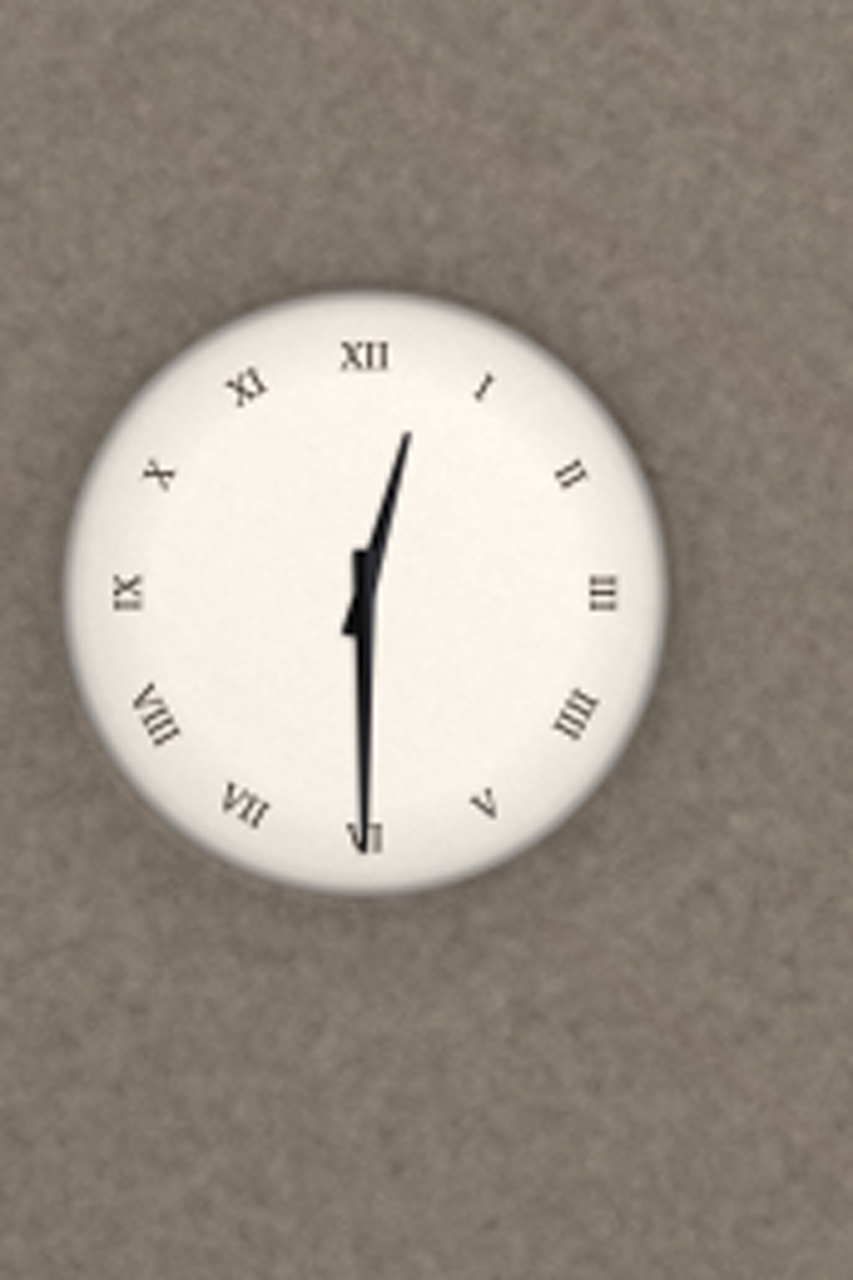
12:30
